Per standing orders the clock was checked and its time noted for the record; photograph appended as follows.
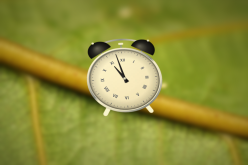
10:58
